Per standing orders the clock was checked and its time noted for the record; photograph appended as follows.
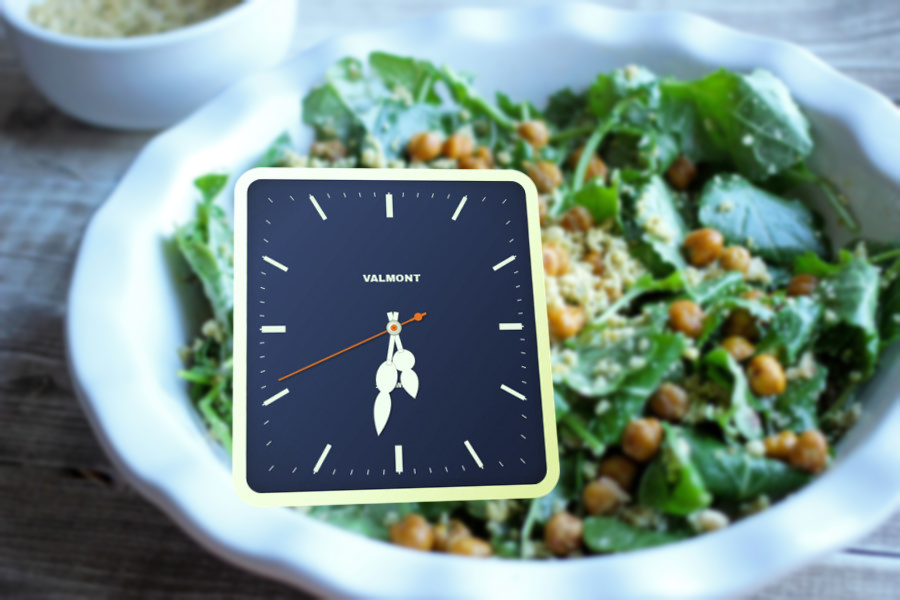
5:31:41
